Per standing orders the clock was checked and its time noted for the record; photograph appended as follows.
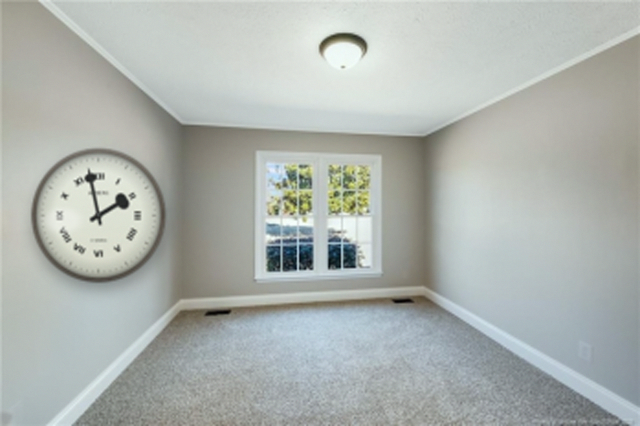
1:58
